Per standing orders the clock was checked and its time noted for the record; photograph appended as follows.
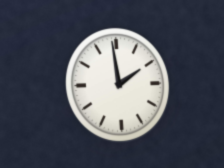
1:59
